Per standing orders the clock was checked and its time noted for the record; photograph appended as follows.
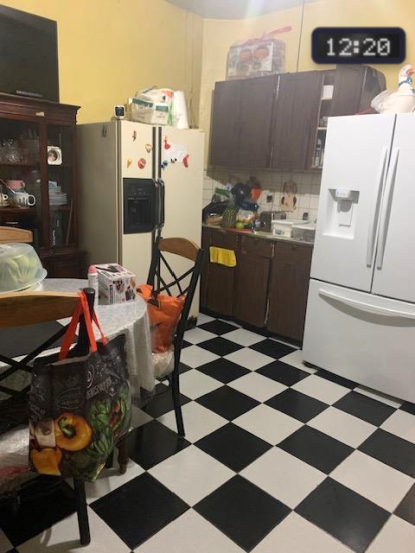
12:20
